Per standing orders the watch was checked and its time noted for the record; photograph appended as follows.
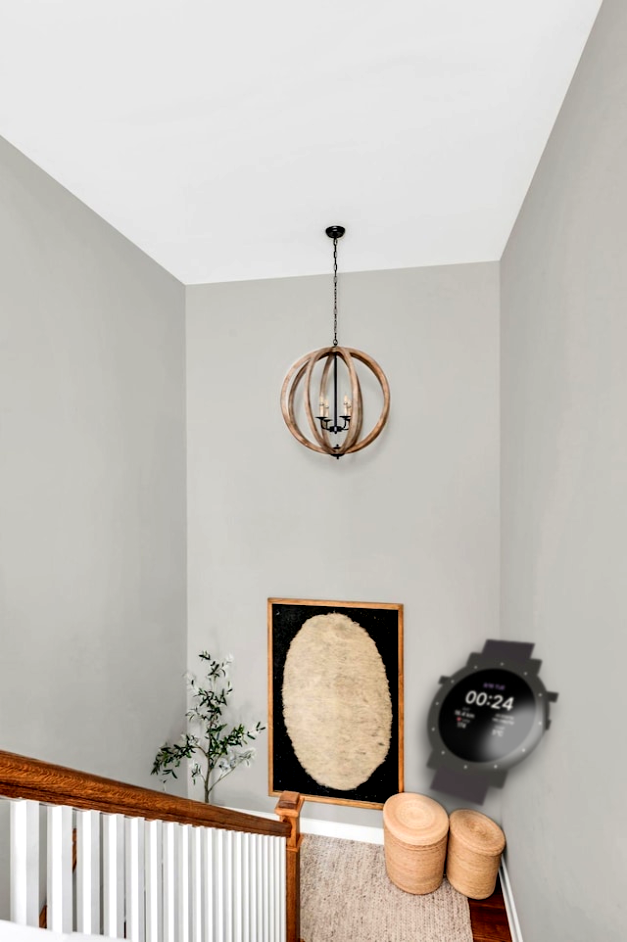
0:24
